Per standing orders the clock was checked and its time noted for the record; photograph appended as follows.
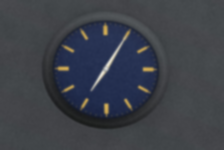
7:05
